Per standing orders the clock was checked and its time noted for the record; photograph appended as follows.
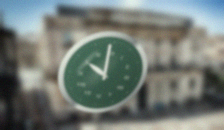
9:59
